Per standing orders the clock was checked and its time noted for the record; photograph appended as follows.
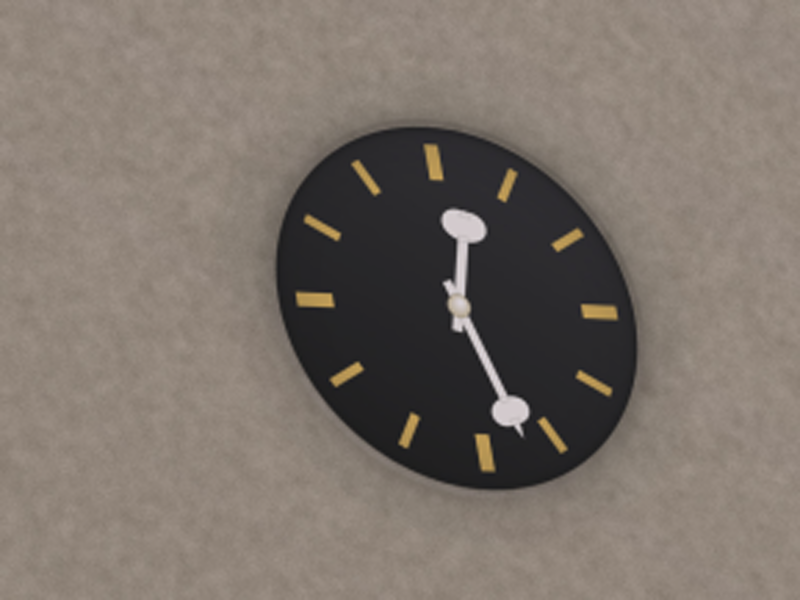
12:27
